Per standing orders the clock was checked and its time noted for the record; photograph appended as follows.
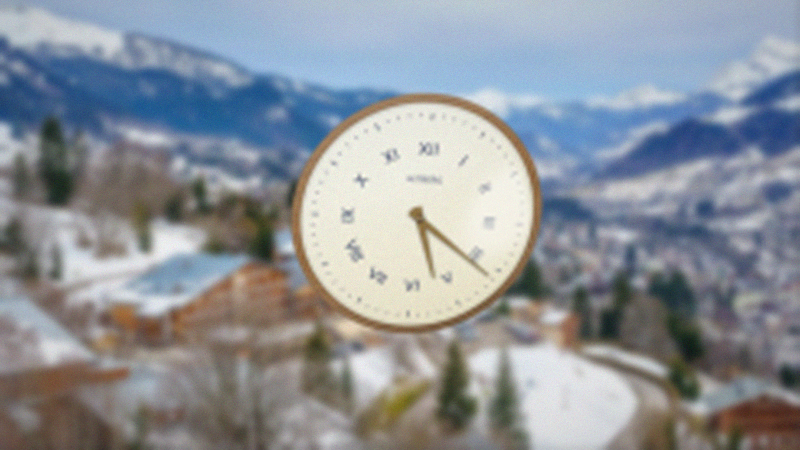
5:21
